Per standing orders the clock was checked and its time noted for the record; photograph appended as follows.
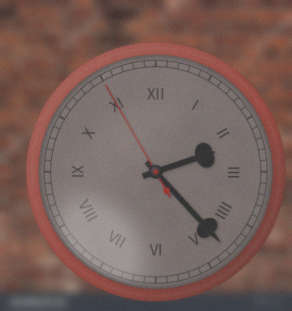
2:22:55
